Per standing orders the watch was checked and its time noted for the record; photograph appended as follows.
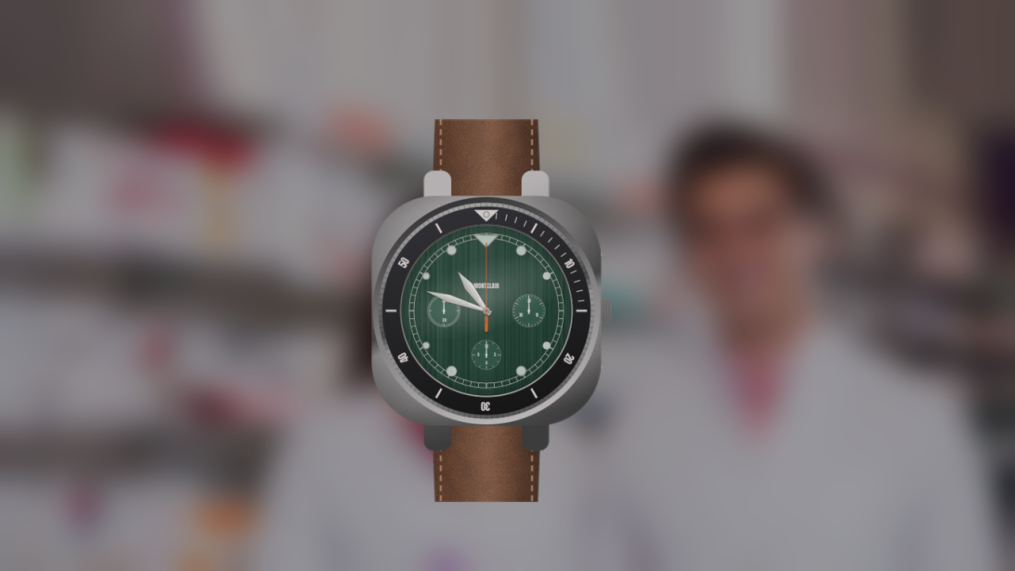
10:48
